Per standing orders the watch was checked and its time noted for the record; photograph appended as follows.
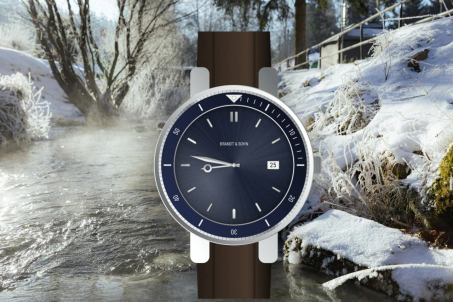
8:47
